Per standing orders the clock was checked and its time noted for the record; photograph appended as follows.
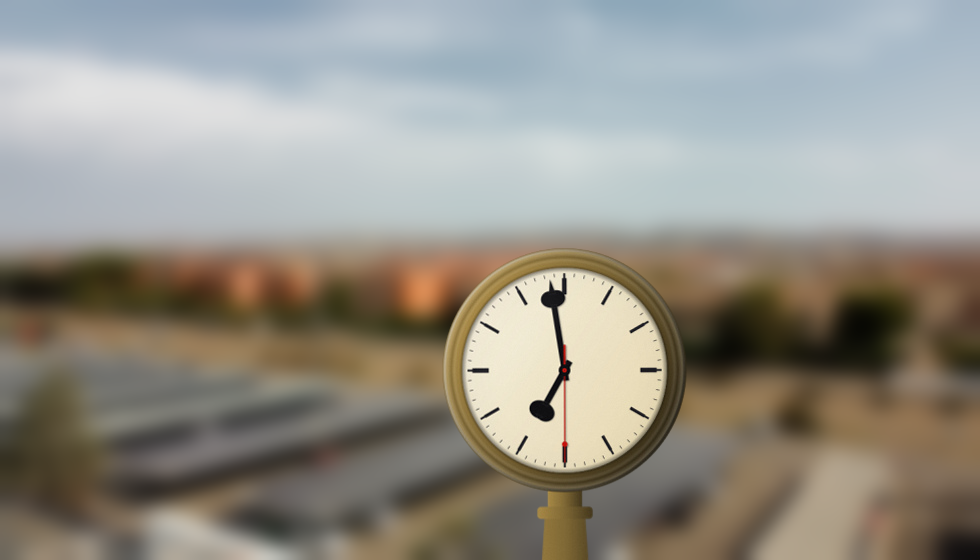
6:58:30
